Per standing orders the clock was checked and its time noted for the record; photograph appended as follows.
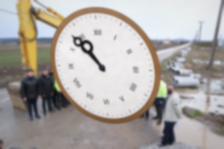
10:53
